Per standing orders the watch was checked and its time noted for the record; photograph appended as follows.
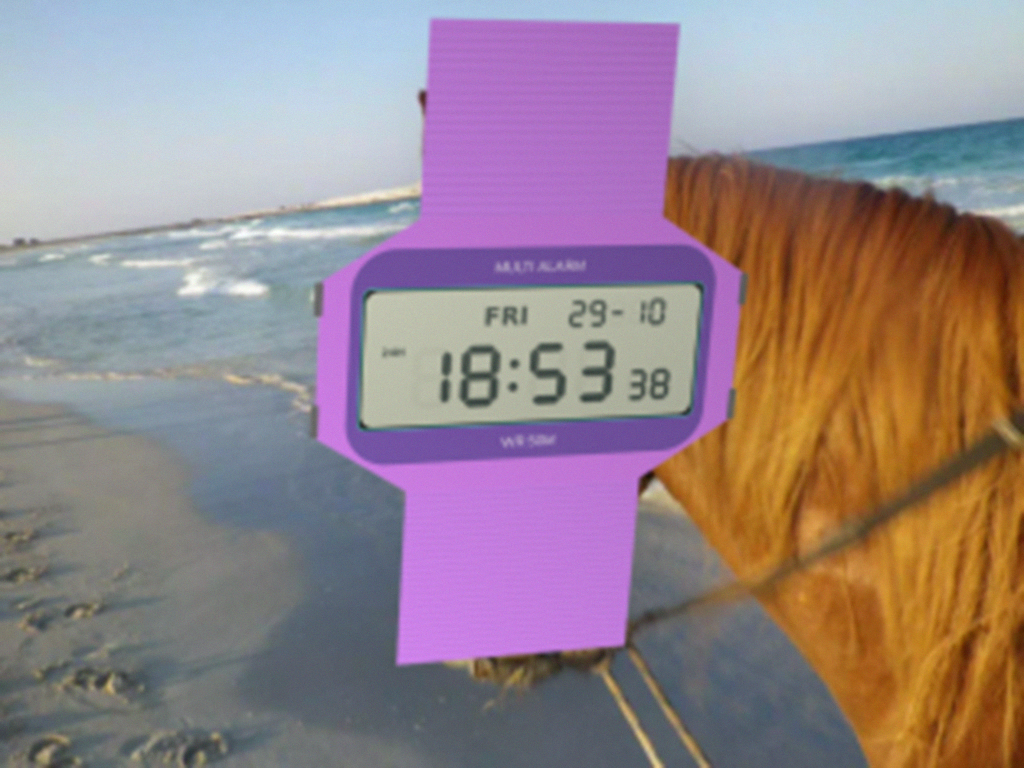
18:53:38
